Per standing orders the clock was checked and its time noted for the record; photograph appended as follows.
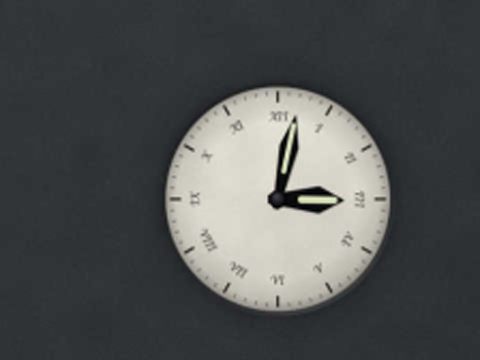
3:02
